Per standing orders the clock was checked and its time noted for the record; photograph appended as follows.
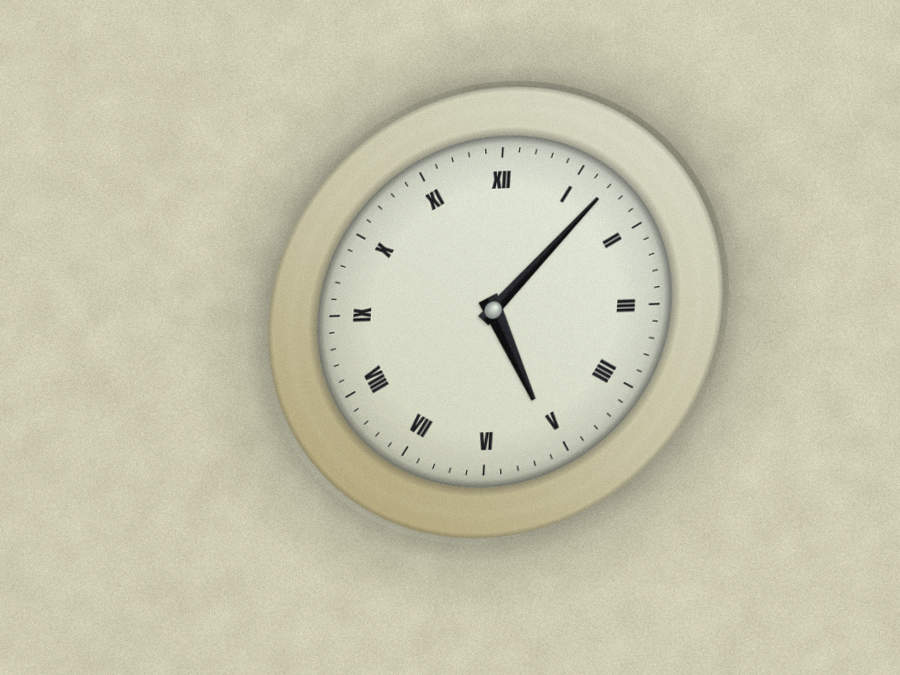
5:07
